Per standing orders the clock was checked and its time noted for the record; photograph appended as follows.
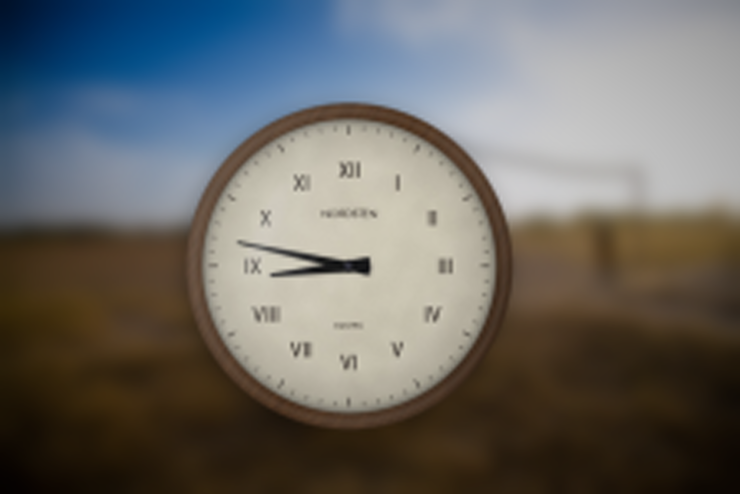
8:47
